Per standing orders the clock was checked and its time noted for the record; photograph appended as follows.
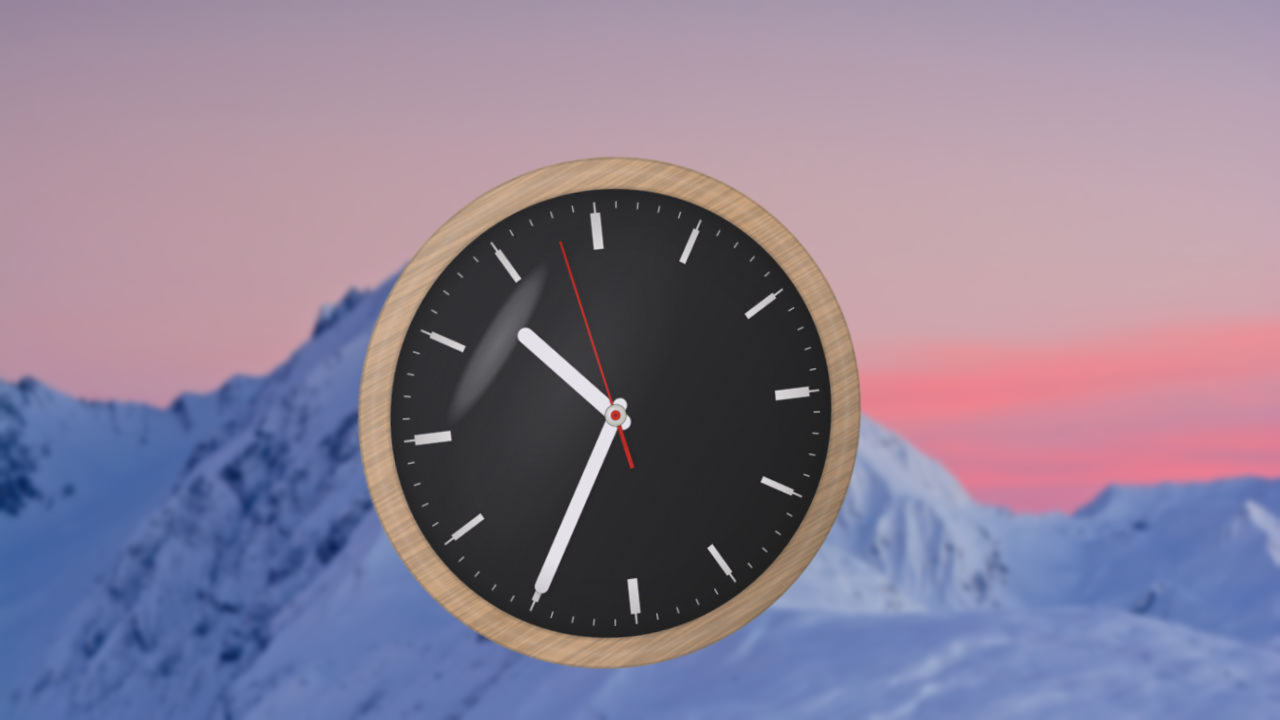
10:34:58
